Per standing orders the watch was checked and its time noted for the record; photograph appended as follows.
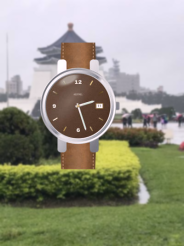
2:27
